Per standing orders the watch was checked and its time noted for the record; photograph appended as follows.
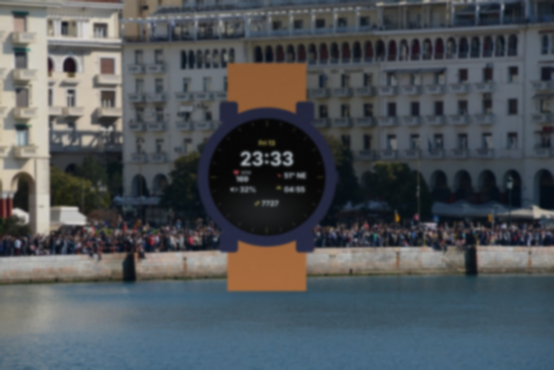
23:33
